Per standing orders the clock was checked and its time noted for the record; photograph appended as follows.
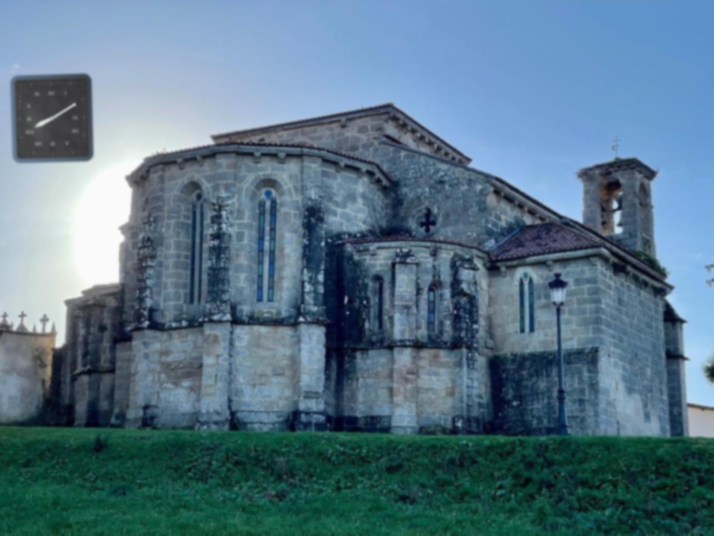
8:10
